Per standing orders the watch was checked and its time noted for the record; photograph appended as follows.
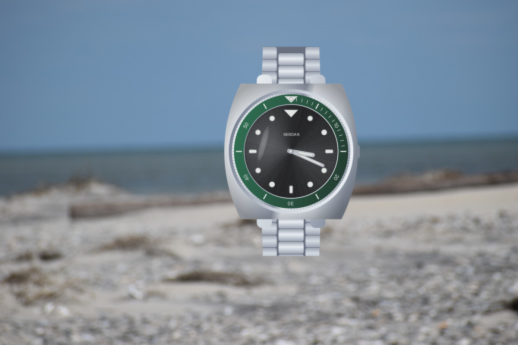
3:19
